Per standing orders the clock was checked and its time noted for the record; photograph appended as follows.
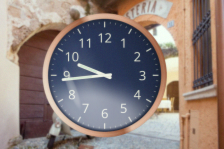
9:44
